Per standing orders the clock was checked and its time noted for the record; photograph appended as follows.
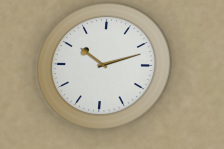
10:12
